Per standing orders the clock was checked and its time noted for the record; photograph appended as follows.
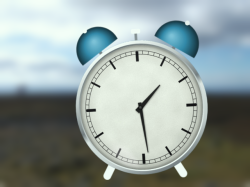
1:29
